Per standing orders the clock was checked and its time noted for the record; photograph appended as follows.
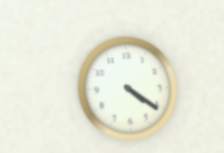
4:21
